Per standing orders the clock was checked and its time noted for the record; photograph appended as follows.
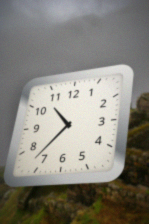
10:37
